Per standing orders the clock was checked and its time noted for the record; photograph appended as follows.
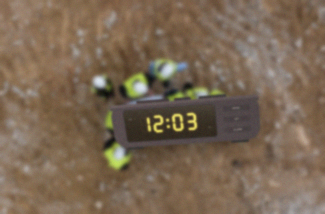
12:03
